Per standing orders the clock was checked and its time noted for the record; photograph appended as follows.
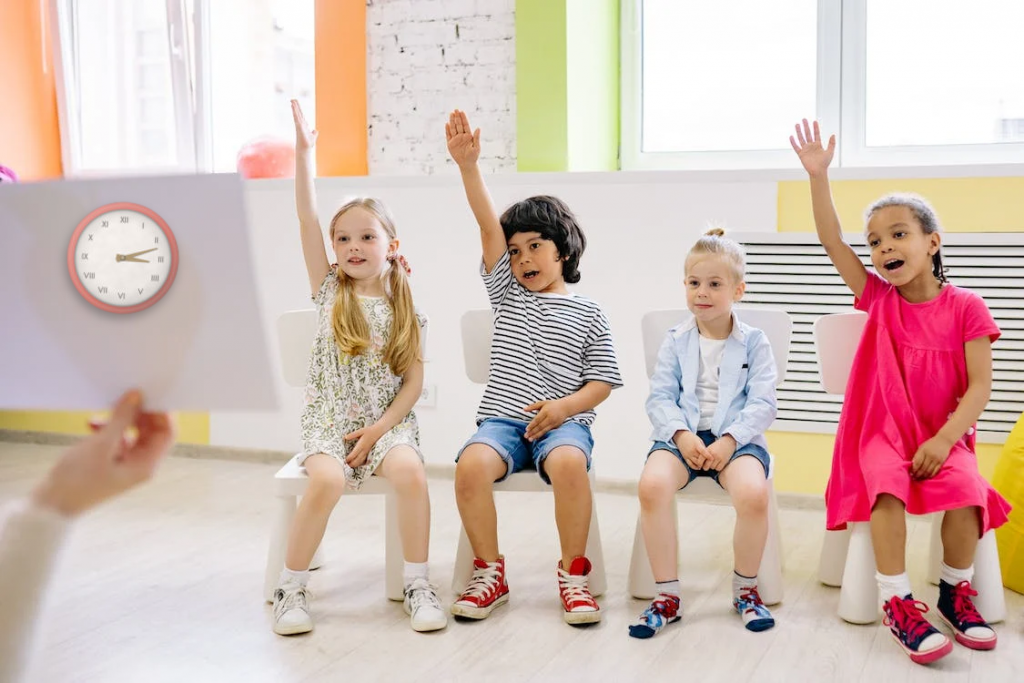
3:12
